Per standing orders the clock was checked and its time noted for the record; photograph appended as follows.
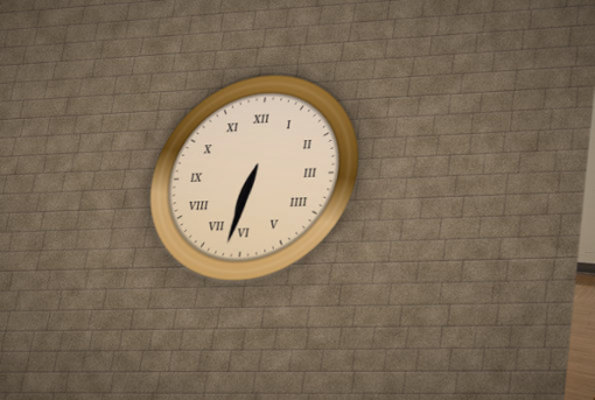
6:32
